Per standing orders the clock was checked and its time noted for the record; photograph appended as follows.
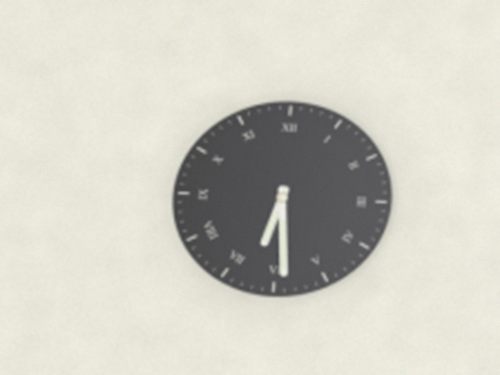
6:29
